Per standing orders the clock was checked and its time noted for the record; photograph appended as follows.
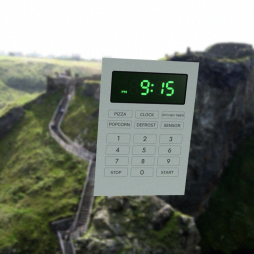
9:15
